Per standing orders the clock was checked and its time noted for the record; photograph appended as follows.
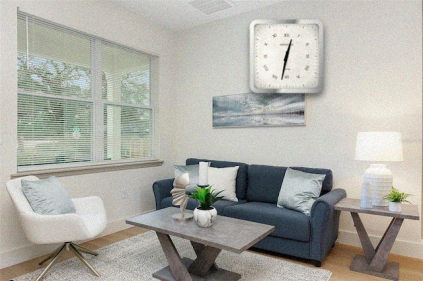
12:32
